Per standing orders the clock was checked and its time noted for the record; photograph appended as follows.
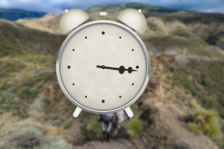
3:16
